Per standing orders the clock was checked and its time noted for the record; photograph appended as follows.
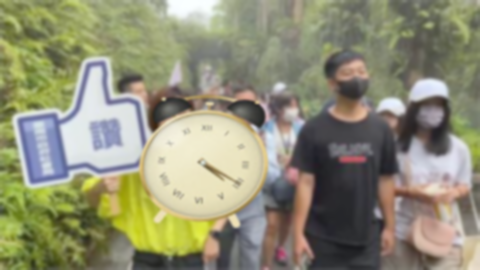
4:20
